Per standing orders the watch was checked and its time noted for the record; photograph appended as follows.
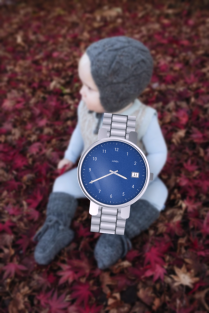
3:40
